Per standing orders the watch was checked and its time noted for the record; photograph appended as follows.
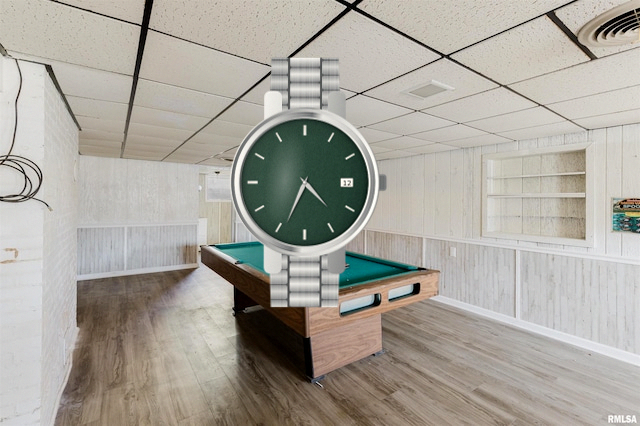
4:34
